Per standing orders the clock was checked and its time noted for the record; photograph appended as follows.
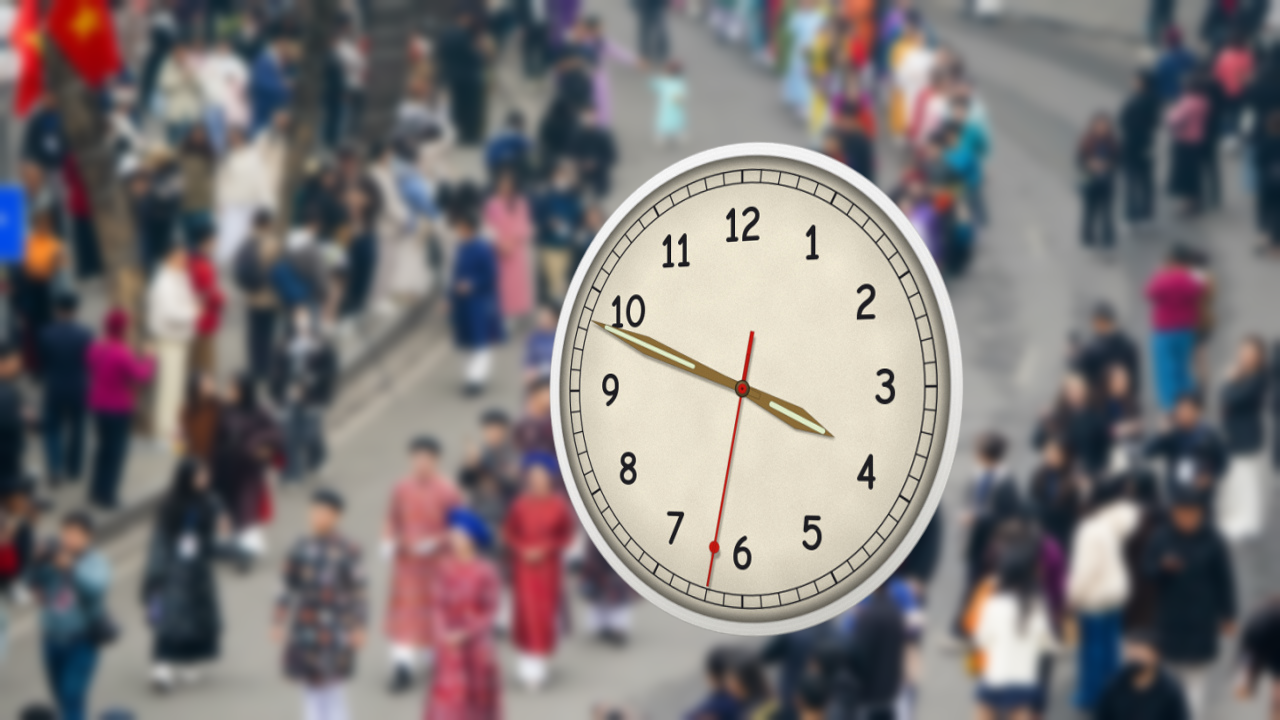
3:48:32
